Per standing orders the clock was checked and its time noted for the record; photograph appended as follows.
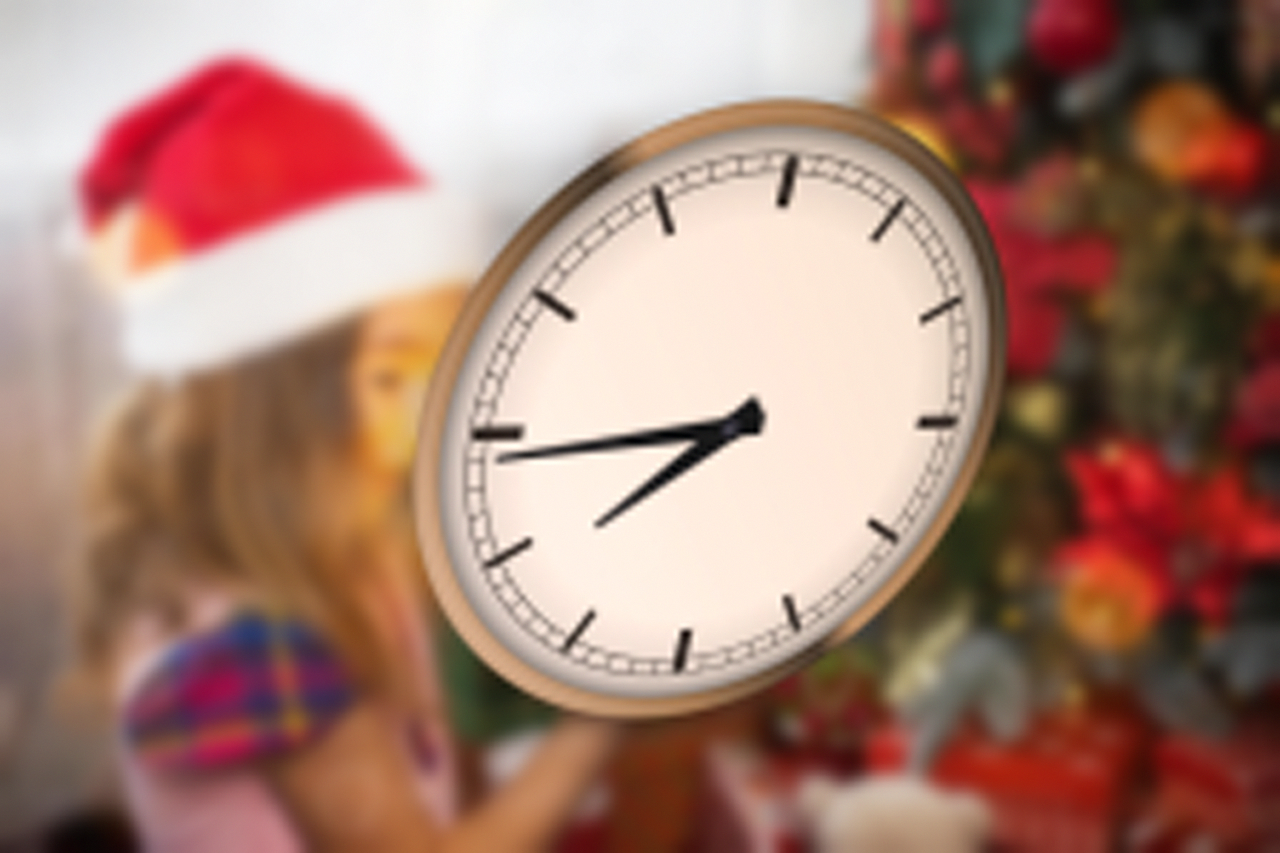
7:44
